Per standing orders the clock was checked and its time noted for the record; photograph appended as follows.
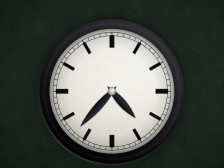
4:37
